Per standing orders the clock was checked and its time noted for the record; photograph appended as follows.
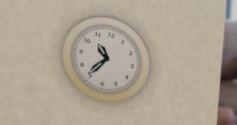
10:36
